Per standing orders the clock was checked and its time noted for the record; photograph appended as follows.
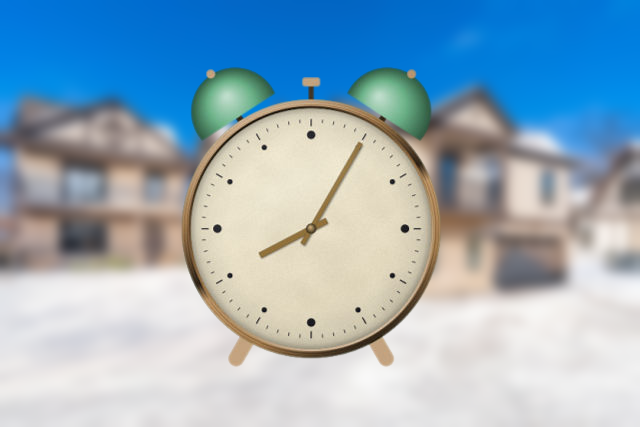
8:05
